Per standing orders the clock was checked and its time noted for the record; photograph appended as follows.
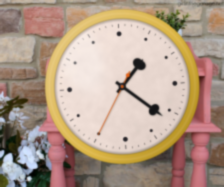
1:21:35
